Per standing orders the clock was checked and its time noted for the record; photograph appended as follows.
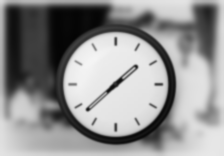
1:38
